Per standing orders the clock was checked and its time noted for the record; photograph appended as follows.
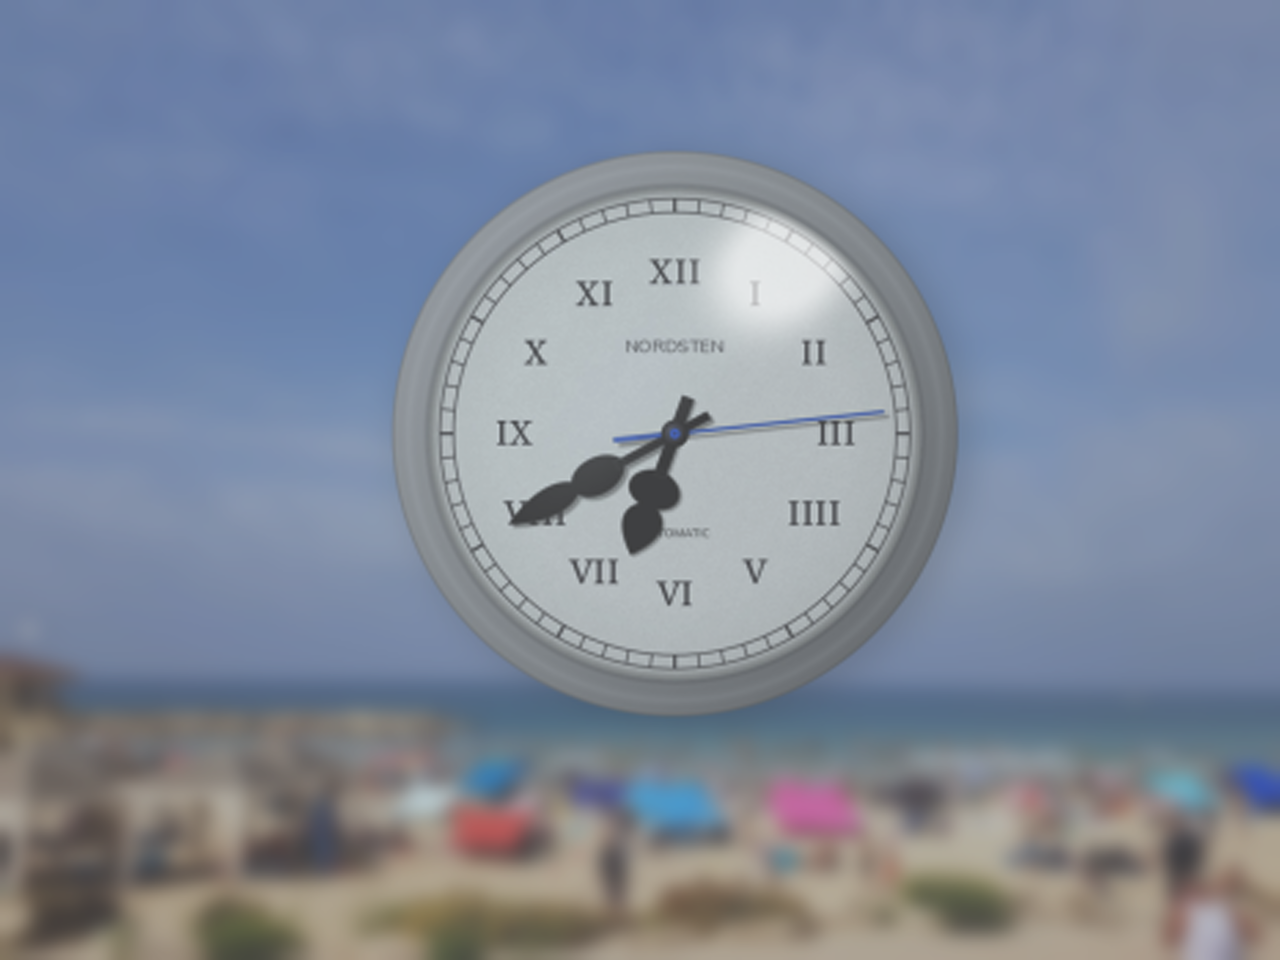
6:40:14
